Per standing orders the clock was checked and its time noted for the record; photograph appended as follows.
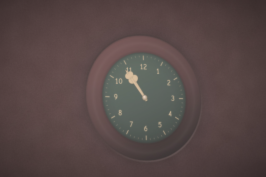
10:54
